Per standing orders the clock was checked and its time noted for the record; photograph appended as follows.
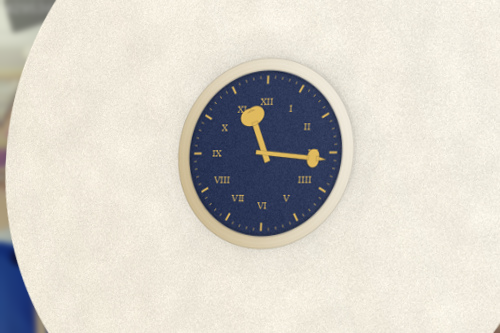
11:16
